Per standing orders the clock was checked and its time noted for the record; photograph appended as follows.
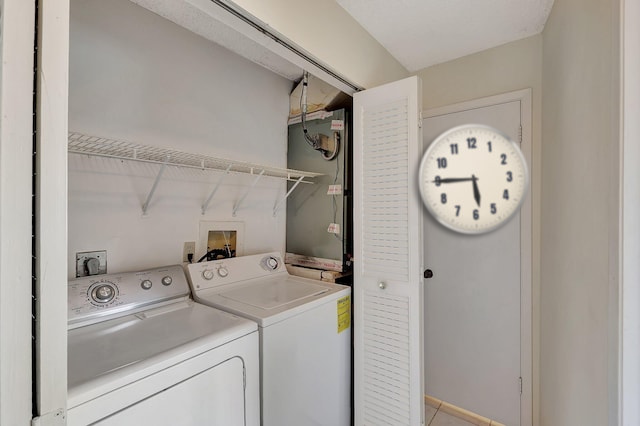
5:45
